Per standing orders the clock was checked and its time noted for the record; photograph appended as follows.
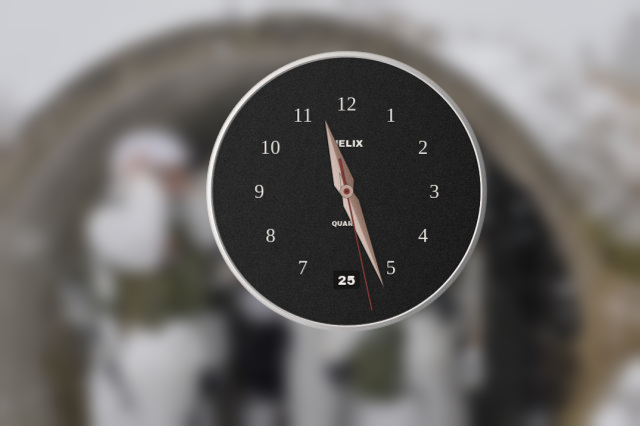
11:26:28
